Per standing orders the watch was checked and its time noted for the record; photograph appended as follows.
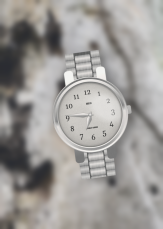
6:46
